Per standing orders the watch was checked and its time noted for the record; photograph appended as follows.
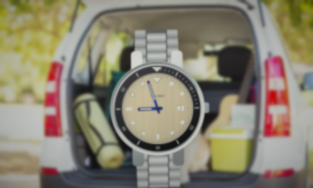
8:57
